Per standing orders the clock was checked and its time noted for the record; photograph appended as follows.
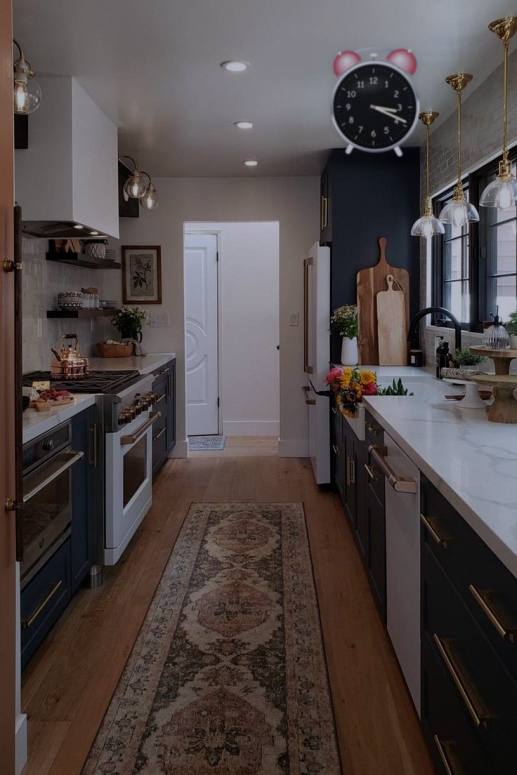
3:19
